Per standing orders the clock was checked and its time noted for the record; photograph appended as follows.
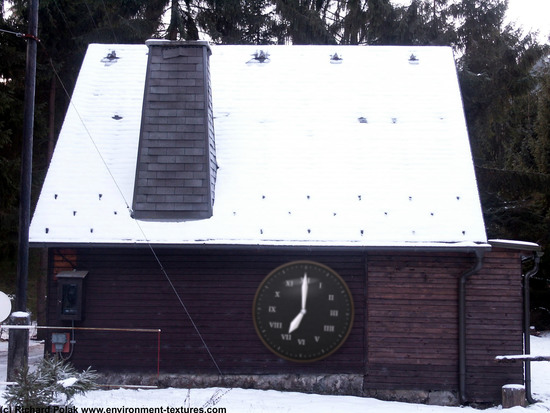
7:00
